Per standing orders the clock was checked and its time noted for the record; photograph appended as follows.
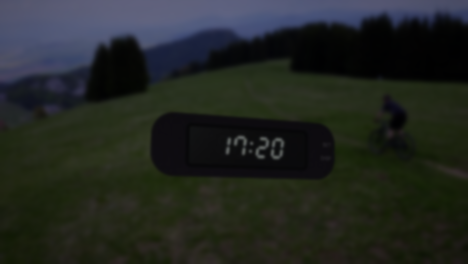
17:20
